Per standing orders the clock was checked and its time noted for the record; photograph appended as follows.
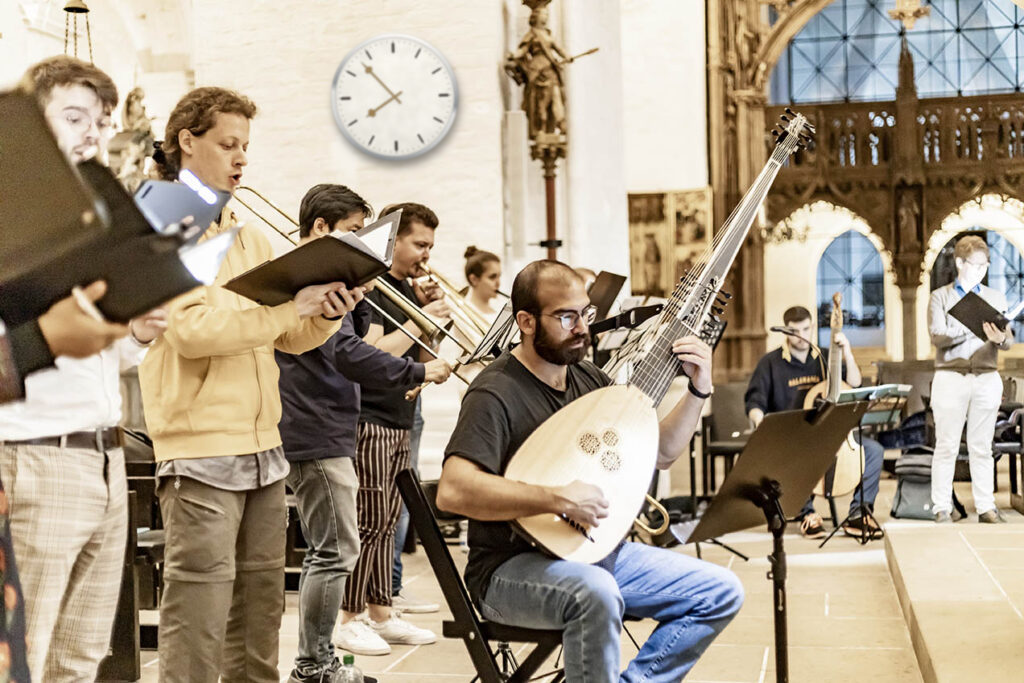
7:53
